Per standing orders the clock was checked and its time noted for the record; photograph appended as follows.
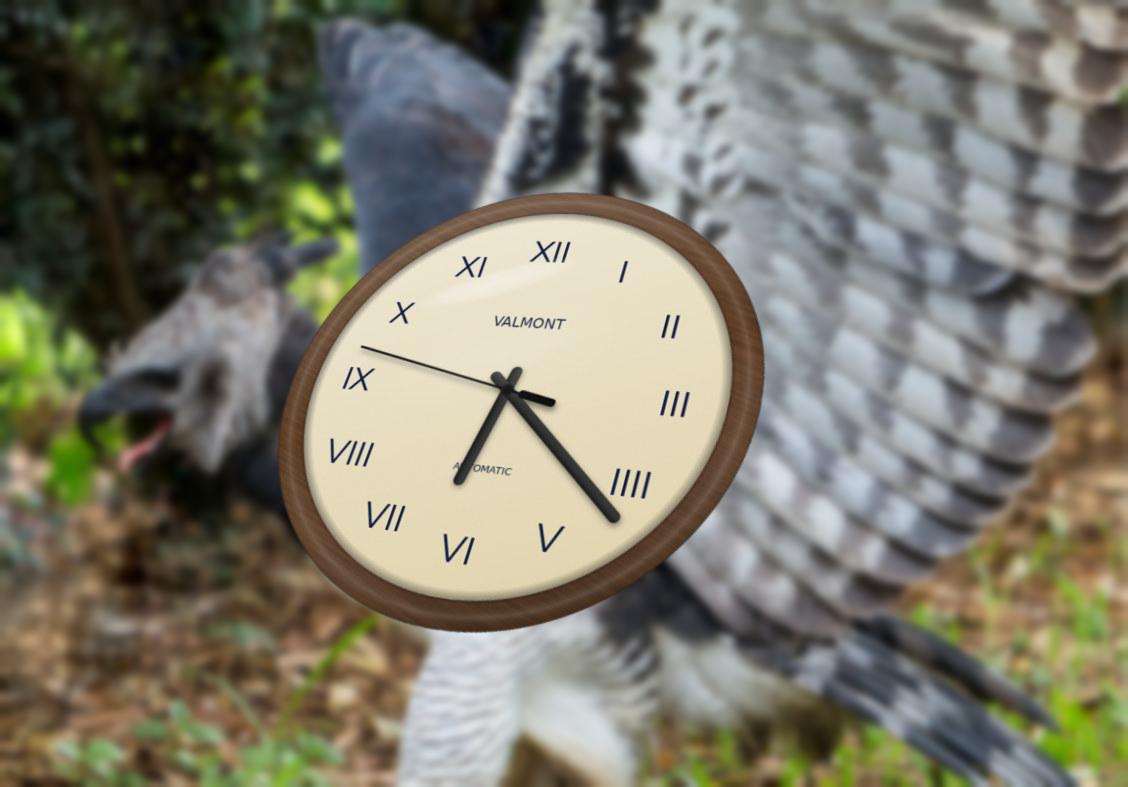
6:21:47
